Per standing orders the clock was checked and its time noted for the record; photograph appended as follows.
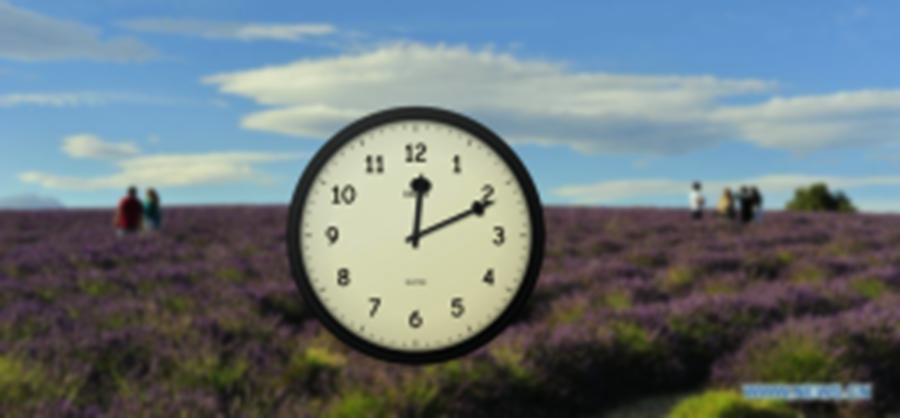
12:11
